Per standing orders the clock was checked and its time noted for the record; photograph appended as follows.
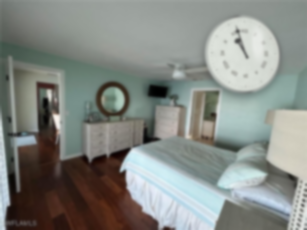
10:57
